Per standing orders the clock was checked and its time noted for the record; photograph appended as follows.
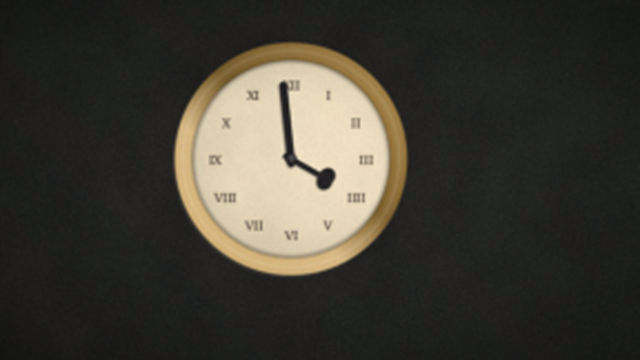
3:59
